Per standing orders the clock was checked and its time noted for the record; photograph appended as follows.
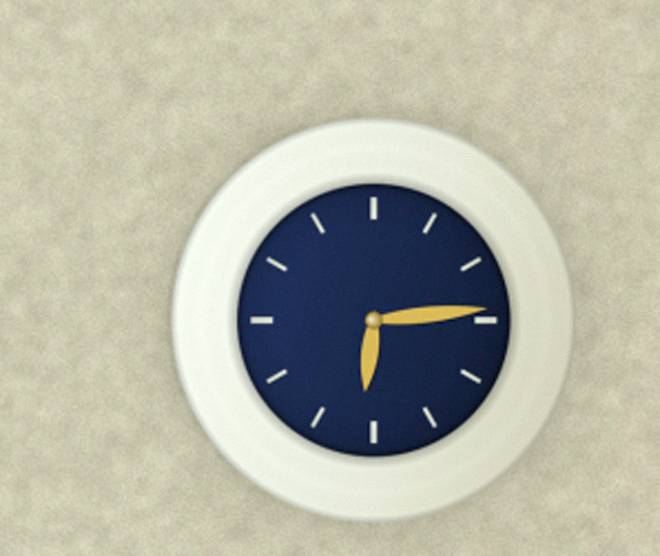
6:14
